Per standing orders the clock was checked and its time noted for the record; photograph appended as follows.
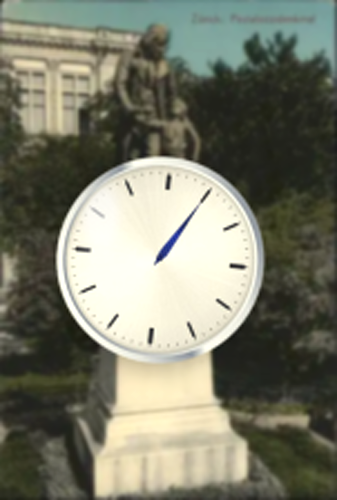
1:05
